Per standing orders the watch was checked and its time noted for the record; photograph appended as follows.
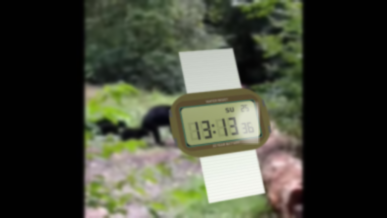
13:13:36
